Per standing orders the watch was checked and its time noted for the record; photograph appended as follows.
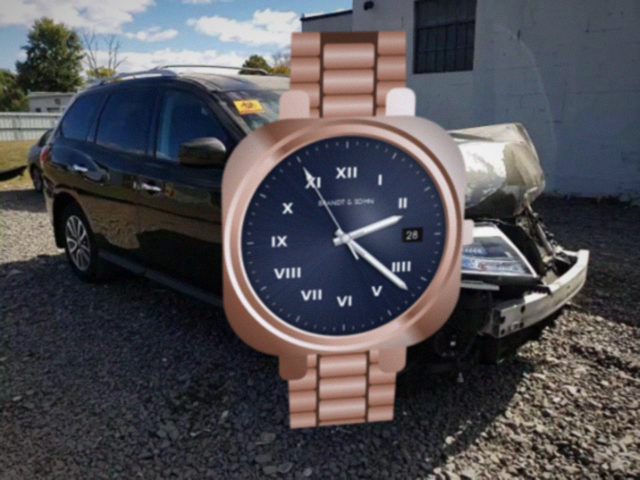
2:21:55
